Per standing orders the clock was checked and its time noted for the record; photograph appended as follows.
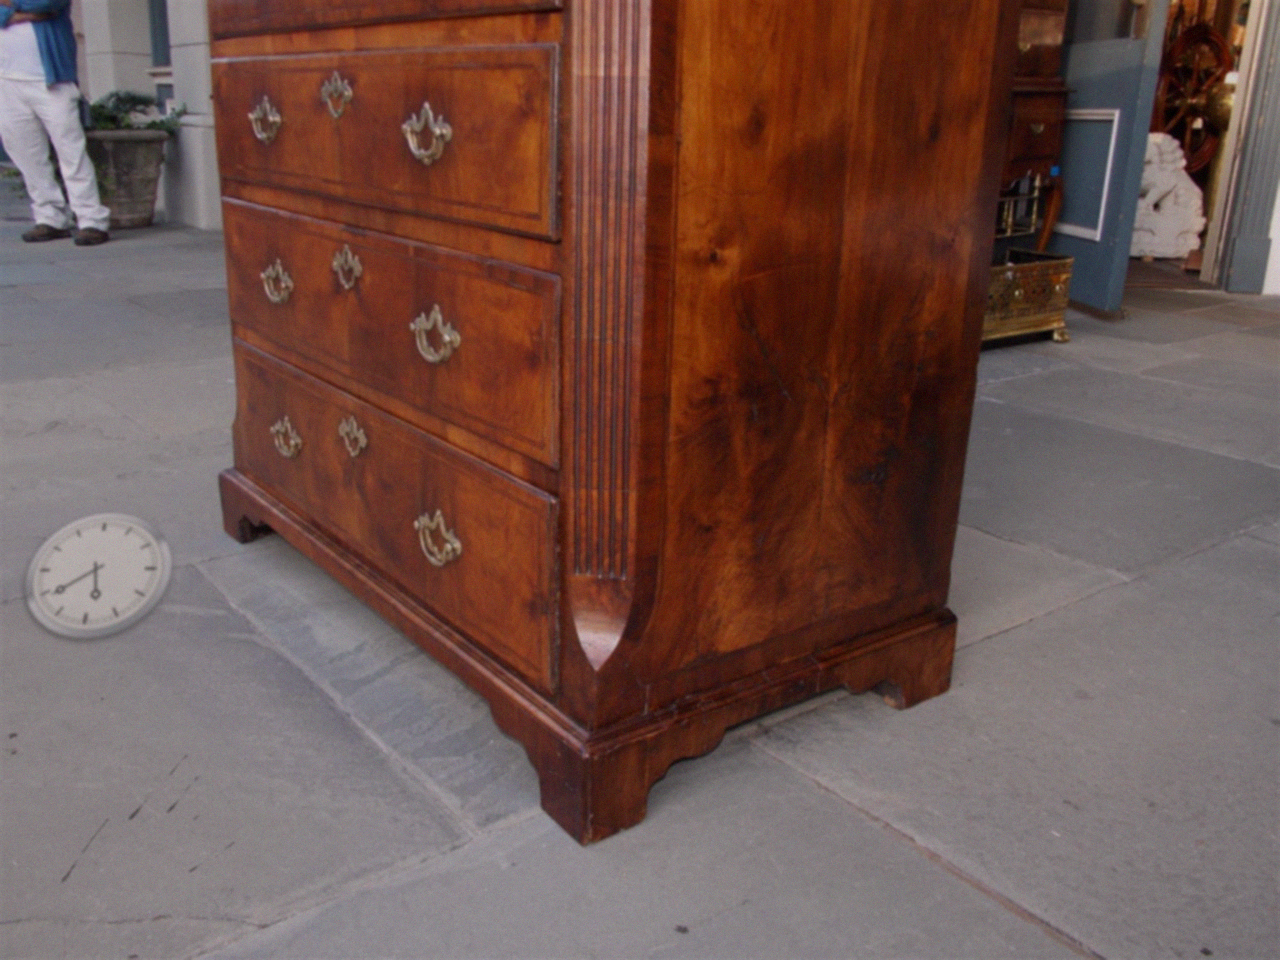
5:39
